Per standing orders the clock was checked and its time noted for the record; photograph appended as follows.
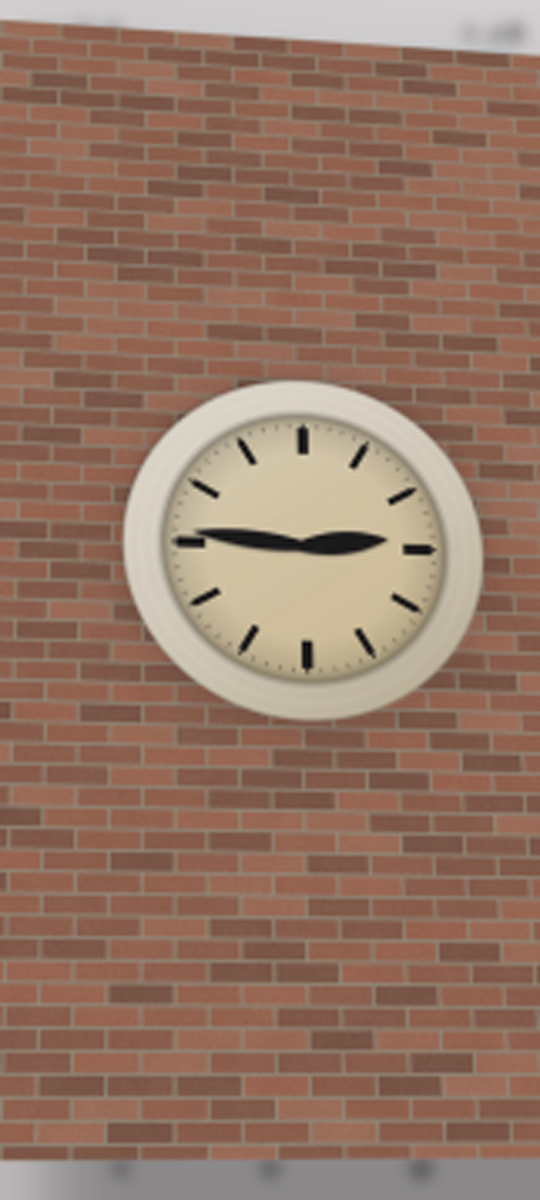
2:46
